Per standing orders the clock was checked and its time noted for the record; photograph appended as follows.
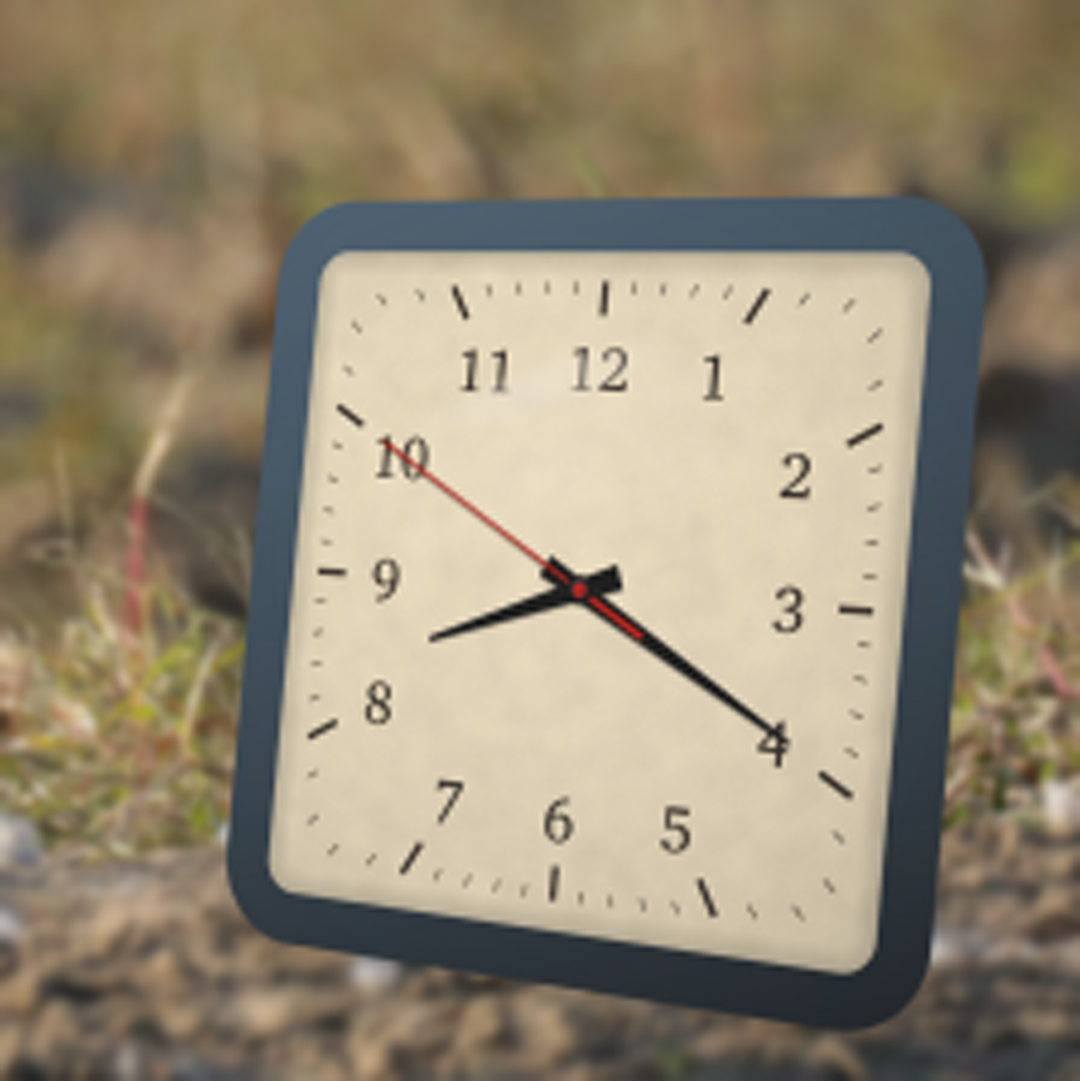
8:19:50
